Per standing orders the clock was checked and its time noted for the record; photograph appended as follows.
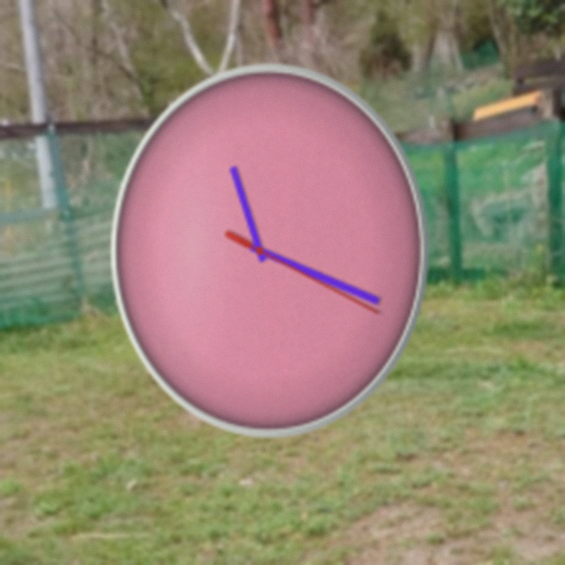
11:18:19
